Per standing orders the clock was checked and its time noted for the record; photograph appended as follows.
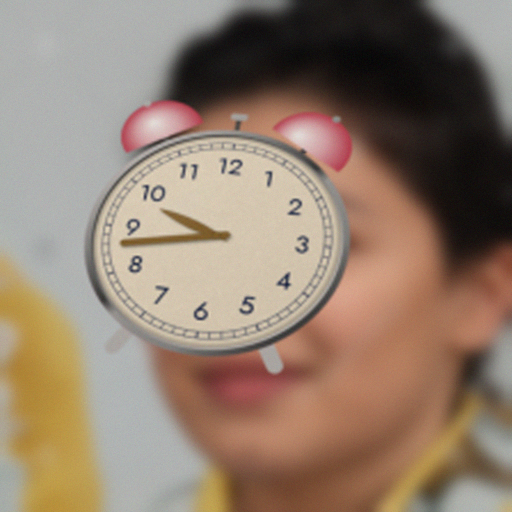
9:43
